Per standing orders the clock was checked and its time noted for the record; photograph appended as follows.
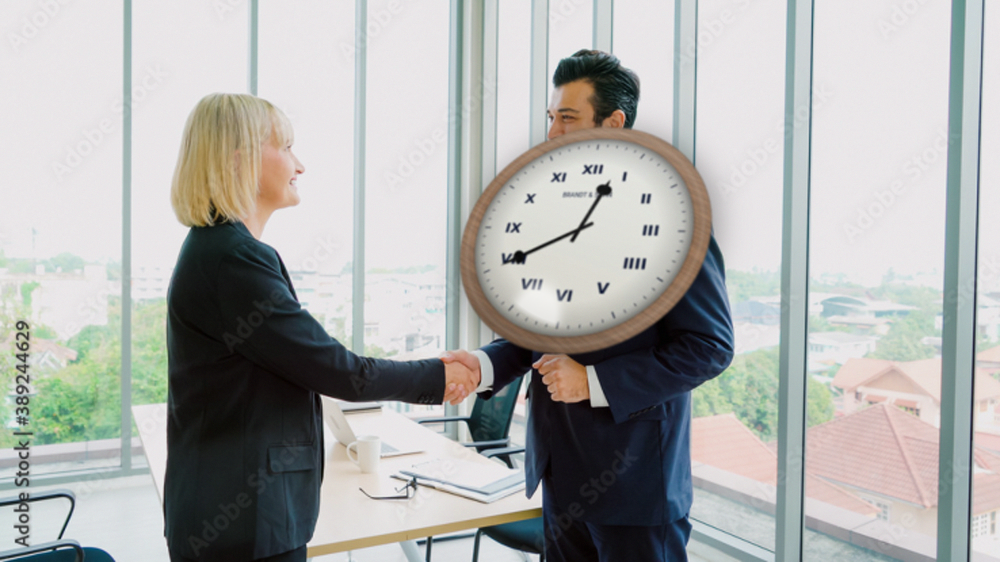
12:40
